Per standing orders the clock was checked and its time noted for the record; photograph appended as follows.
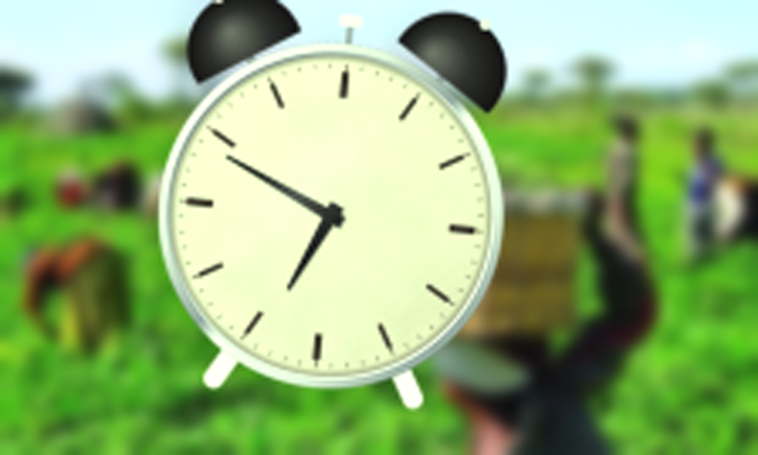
6:49
